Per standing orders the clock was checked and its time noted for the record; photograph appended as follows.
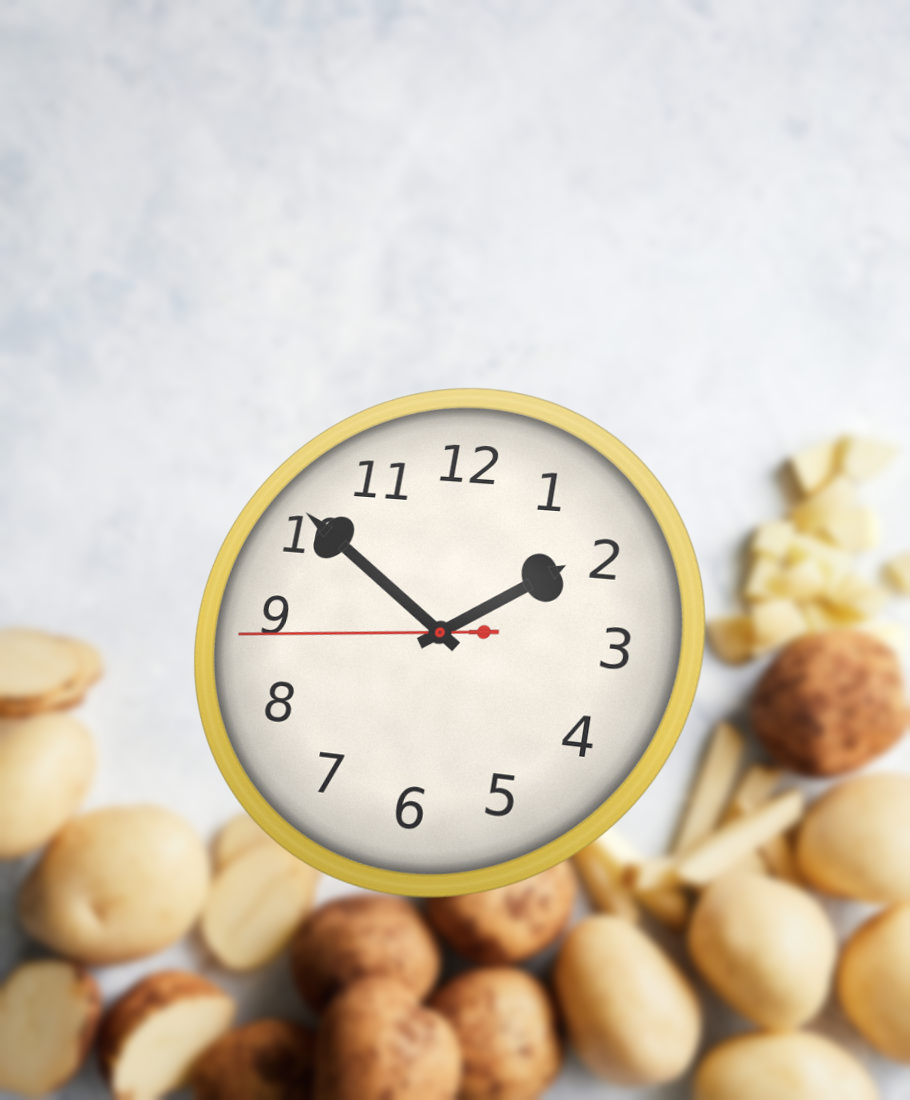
1:50:44
